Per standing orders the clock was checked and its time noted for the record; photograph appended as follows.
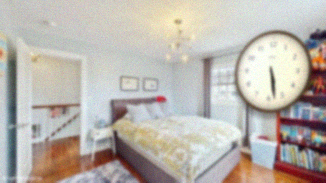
5:28
